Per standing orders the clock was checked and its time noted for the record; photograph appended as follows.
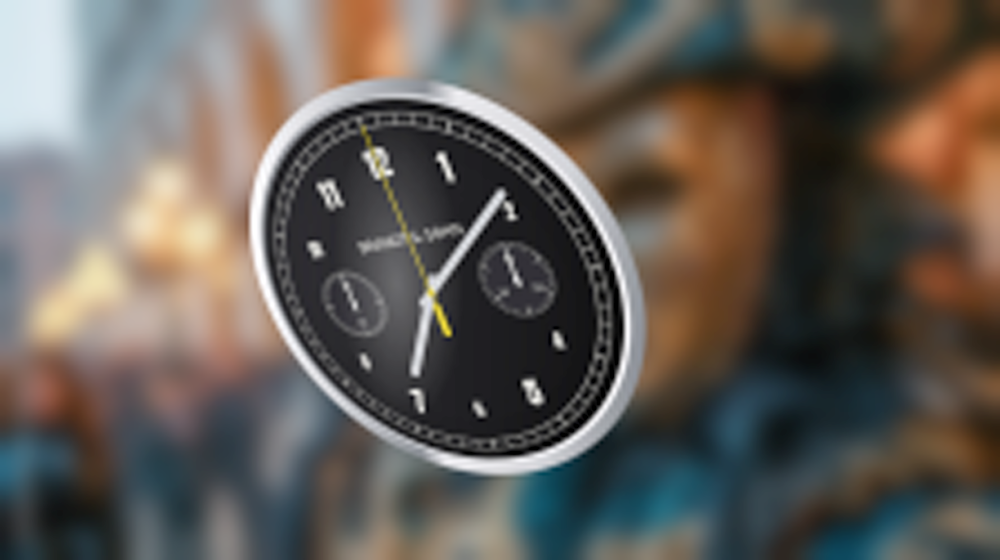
7:09
